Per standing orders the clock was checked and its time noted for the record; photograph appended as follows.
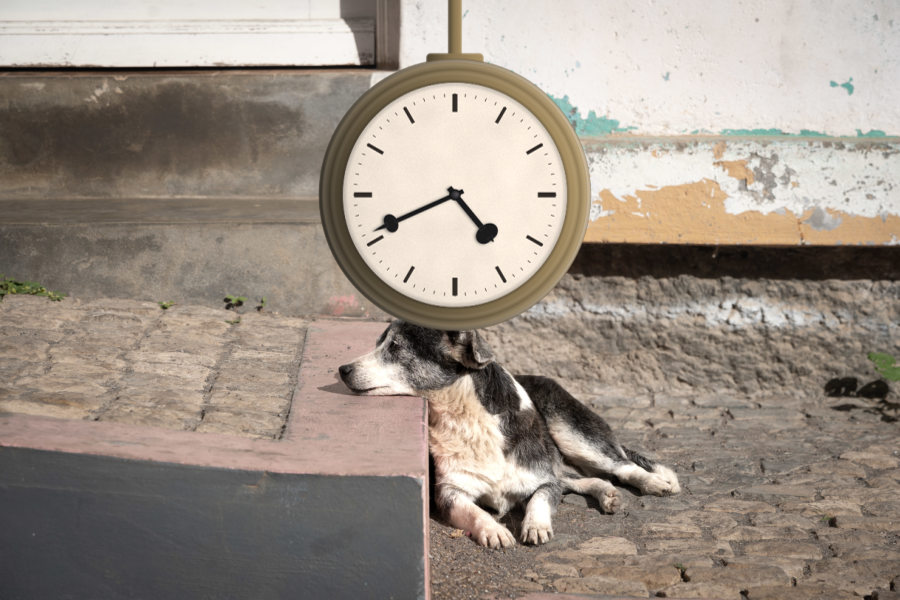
4:41
